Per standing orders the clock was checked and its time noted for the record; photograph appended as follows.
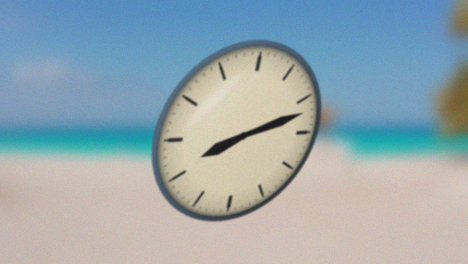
8:12
